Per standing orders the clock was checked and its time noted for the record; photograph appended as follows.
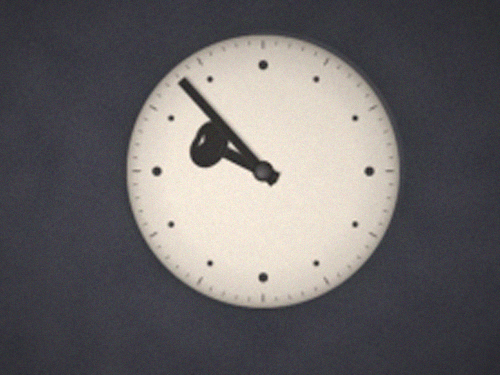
9:53
